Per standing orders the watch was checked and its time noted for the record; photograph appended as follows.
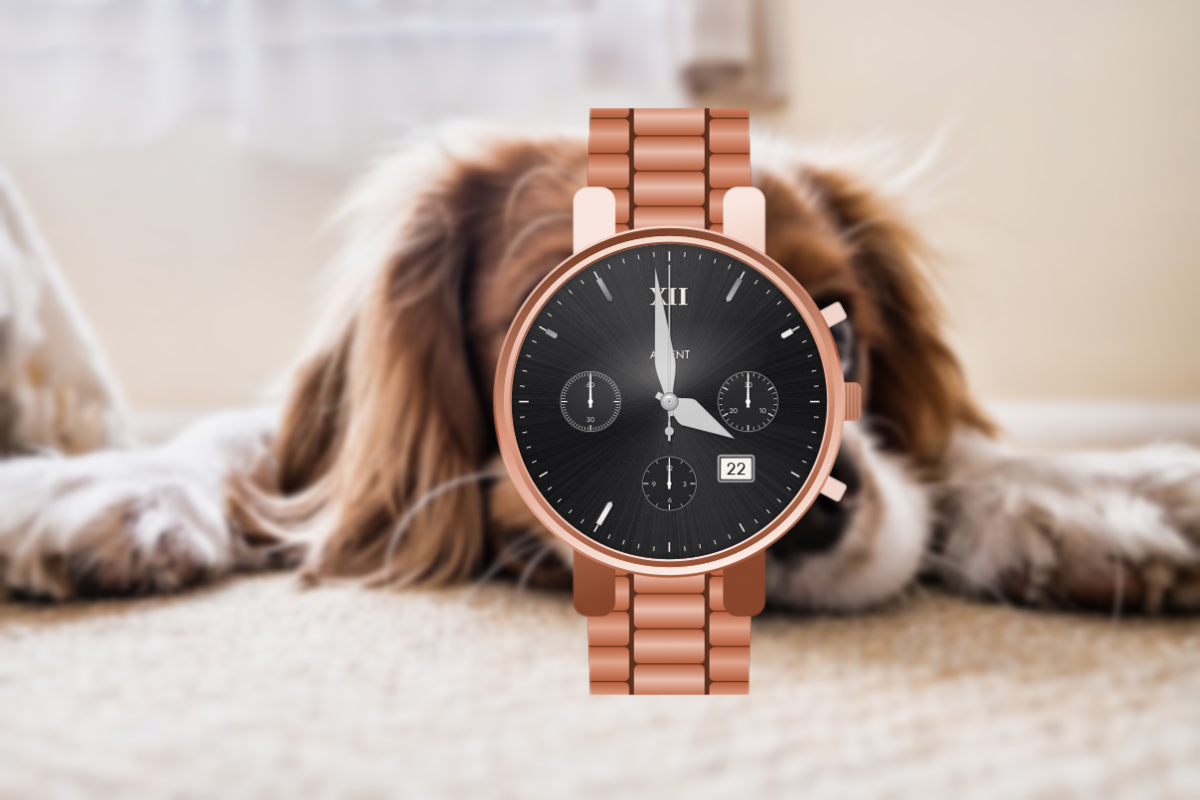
3:59
